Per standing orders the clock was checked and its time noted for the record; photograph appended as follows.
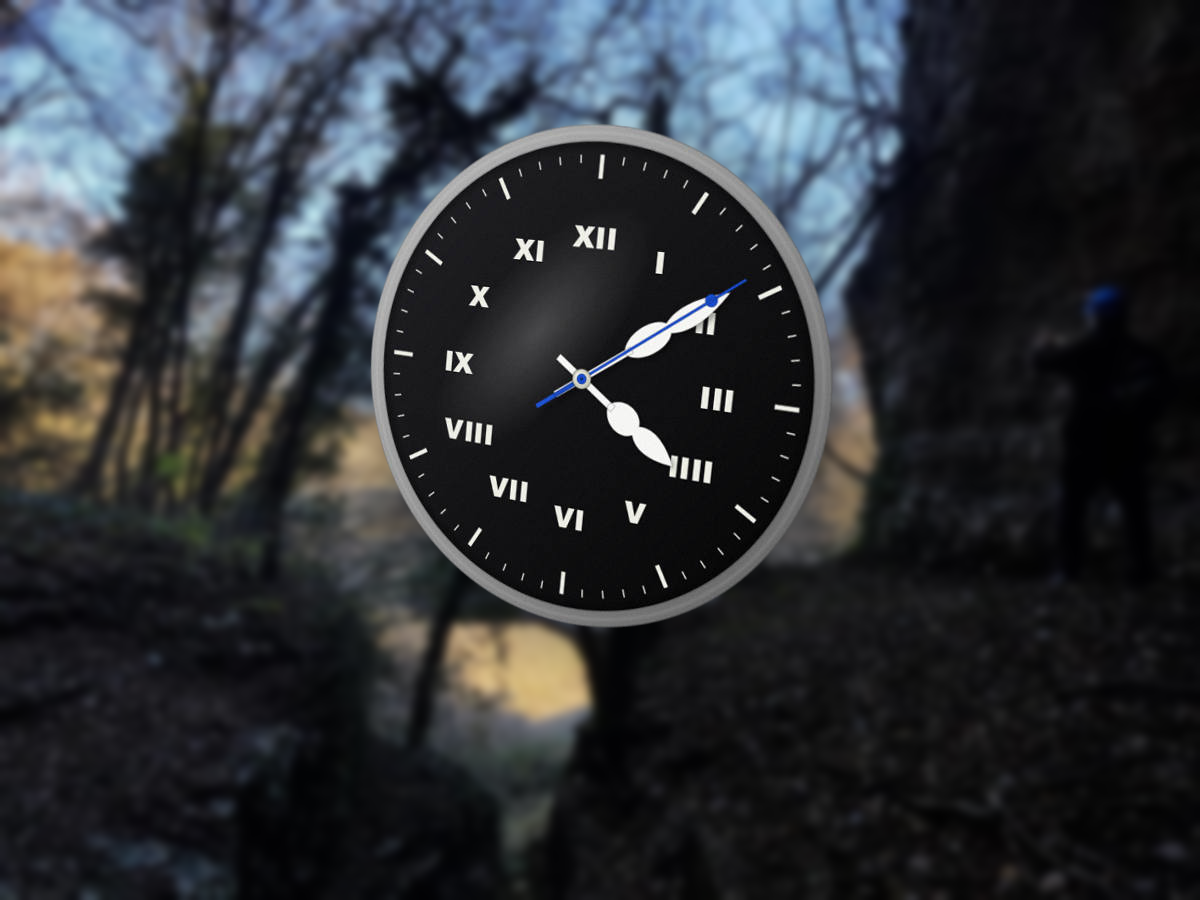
4:09:09
